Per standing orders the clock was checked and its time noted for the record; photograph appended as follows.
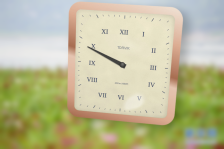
9:49
